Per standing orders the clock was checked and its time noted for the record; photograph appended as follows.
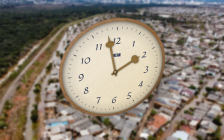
1:58
